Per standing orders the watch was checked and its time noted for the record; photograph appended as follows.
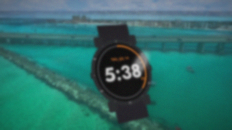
5:38
